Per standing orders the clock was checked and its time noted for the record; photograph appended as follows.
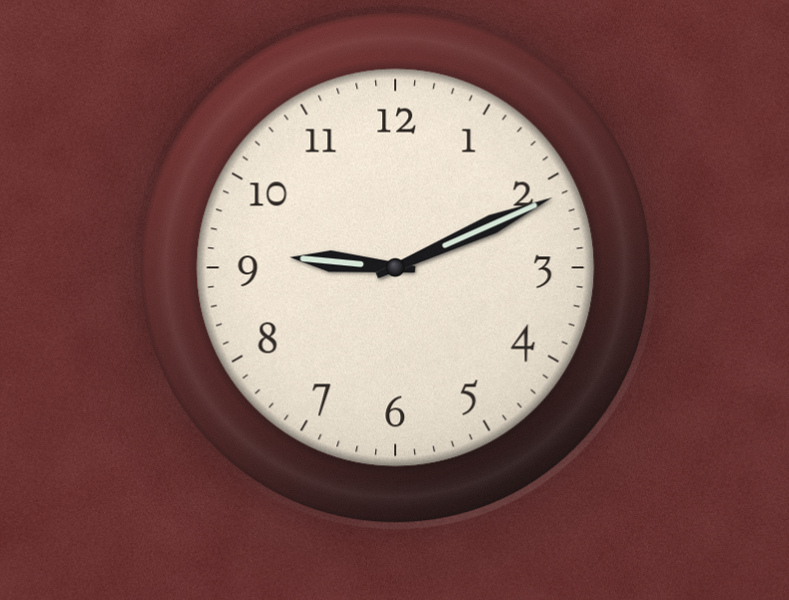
9:11
